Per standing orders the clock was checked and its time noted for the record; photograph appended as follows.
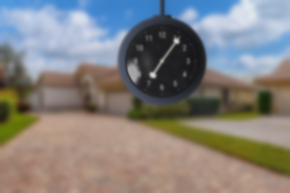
7:06
